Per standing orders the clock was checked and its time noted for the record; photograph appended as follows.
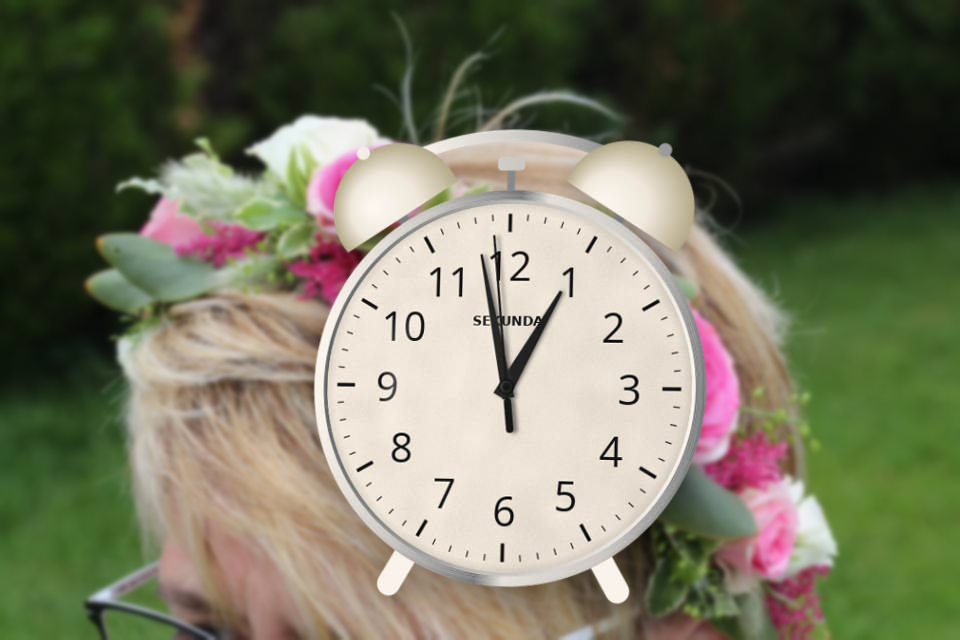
12:57:59
